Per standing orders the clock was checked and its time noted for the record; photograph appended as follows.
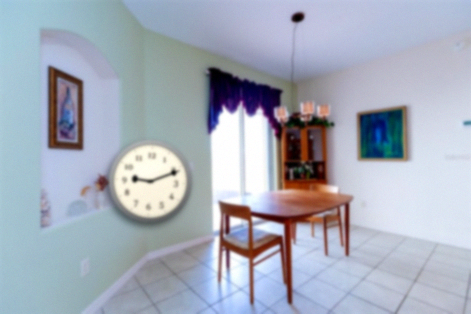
9:11
